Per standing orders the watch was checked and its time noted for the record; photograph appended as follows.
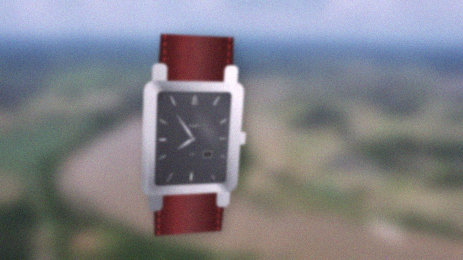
7:54
